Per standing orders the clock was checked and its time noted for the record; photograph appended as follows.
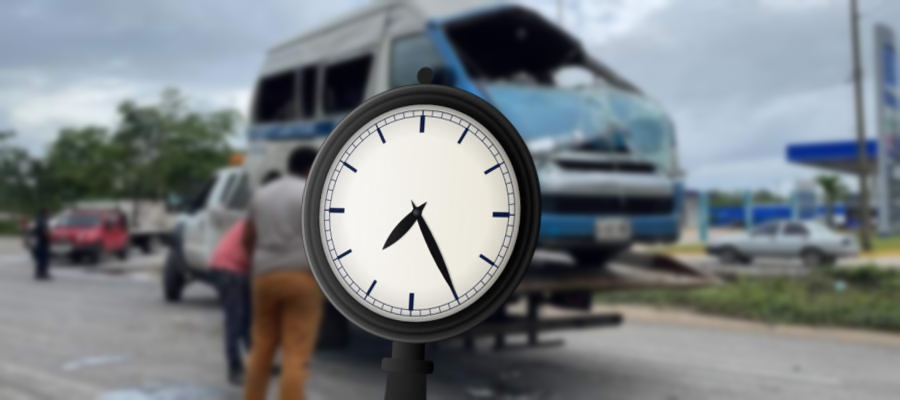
7:25
